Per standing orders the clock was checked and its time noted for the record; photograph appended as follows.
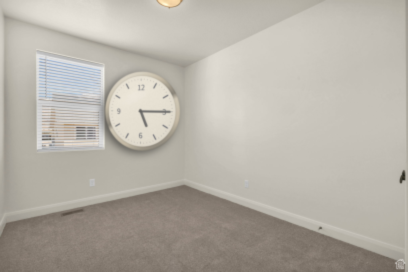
5:15
